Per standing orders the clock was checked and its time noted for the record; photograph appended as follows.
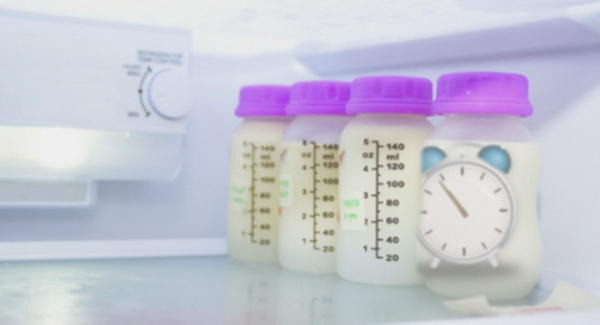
10:54
